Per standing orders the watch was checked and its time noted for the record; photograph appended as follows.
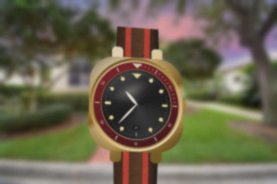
10:37
